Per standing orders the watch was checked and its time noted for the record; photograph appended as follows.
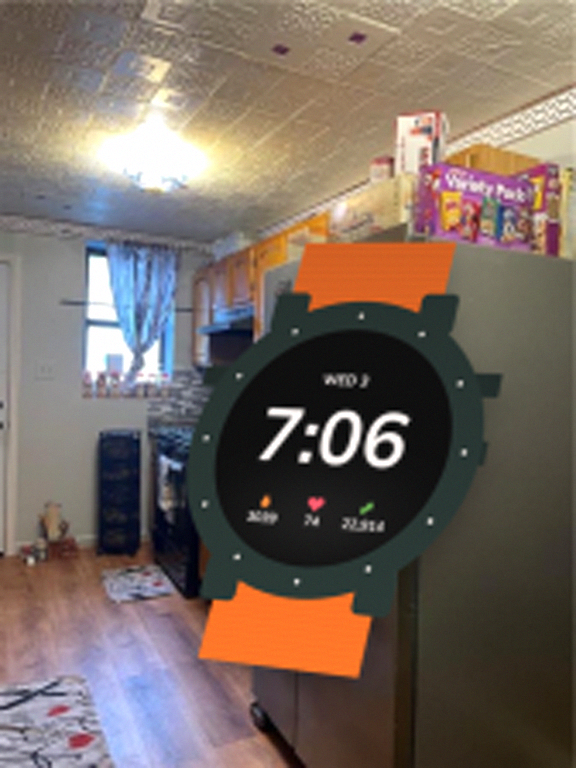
7:06
